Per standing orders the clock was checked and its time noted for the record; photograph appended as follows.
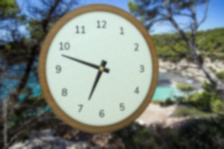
6:48
